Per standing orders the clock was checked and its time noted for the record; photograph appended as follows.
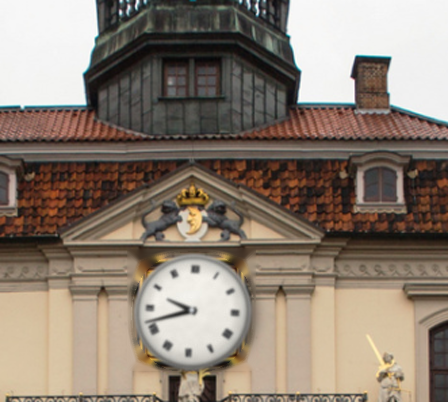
9:42
